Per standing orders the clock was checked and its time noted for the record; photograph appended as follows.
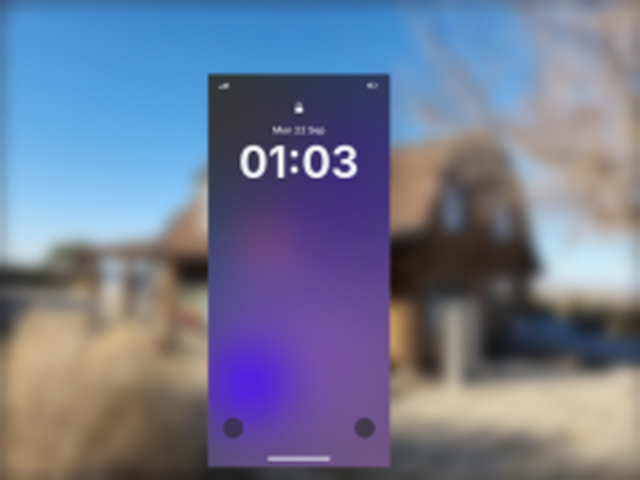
1:03
